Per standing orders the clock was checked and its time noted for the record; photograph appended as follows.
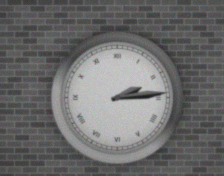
2:14
